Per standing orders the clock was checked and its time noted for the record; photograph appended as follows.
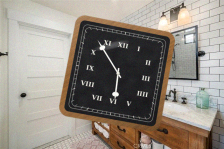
5:53
